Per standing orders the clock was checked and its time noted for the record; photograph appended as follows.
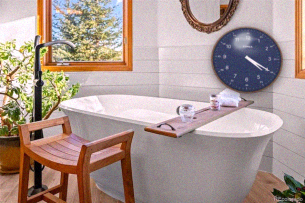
4:20
